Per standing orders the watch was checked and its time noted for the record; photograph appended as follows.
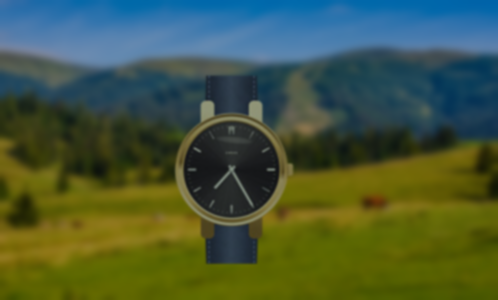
7:25
